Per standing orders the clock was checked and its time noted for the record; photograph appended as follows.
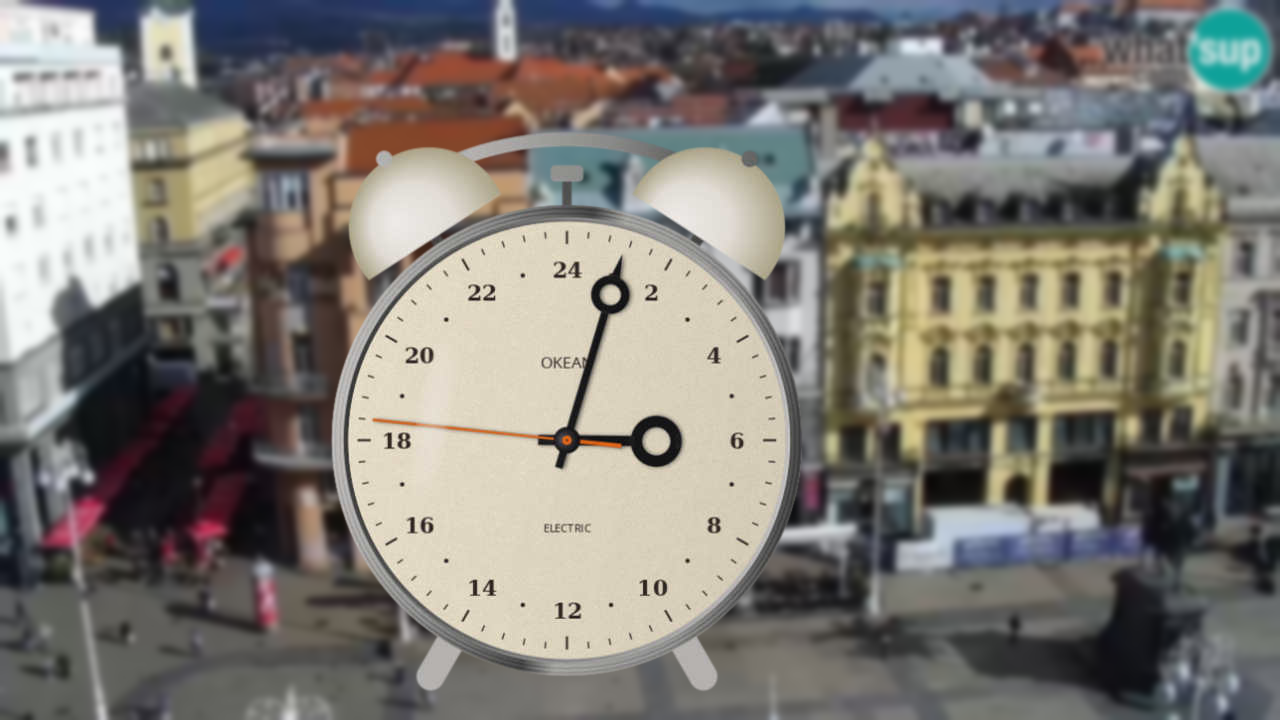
6:02:46
